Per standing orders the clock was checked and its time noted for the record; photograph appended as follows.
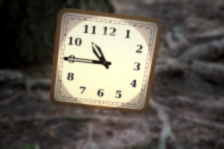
10:45
